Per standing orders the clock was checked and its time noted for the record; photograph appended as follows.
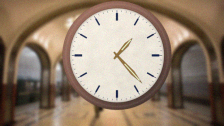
1:23
